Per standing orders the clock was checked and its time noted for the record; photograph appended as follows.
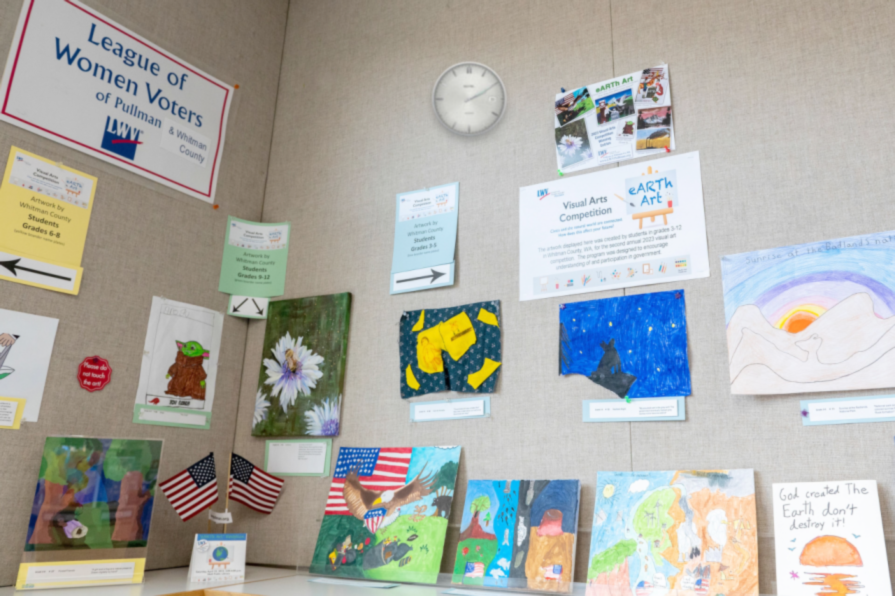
2:10
